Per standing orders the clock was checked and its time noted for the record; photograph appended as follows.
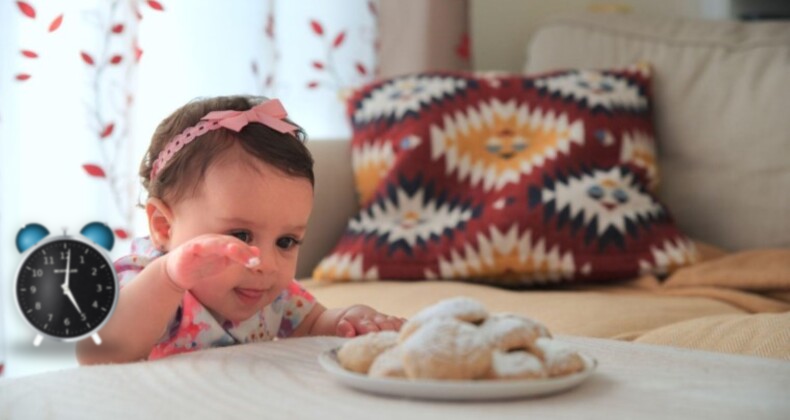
5:01
